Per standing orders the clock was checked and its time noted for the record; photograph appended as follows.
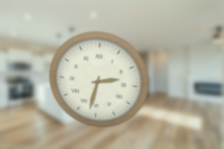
2:32
